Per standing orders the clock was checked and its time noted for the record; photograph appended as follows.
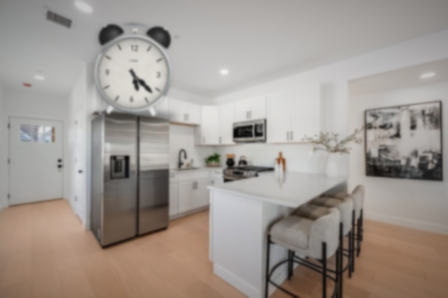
5:22
